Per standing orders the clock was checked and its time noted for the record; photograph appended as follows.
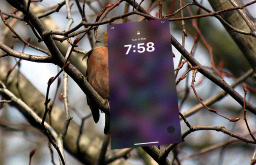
7:58
